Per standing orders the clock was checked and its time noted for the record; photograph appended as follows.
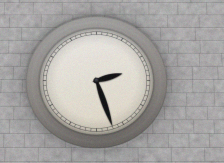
2:27
